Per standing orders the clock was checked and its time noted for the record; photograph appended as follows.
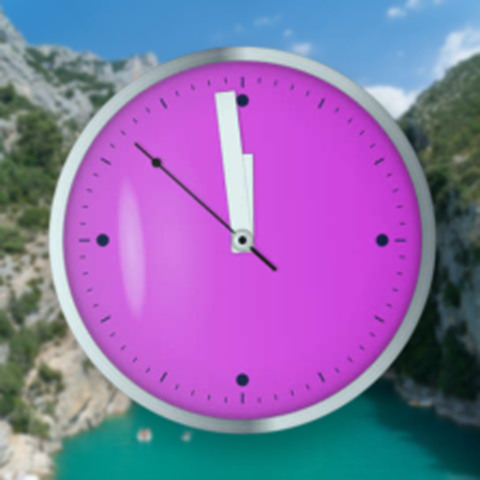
11:58:52
